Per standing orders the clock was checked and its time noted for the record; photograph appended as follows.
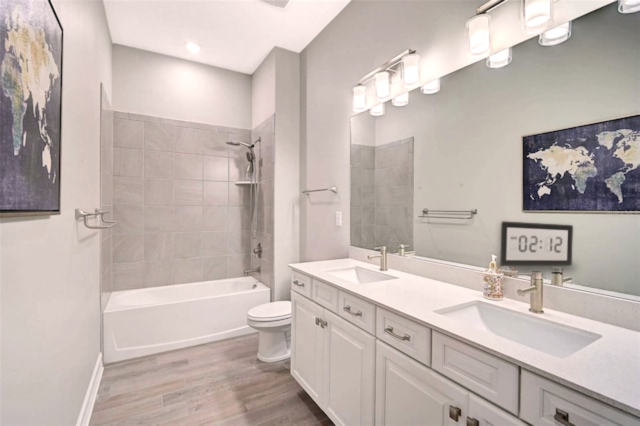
2:12
